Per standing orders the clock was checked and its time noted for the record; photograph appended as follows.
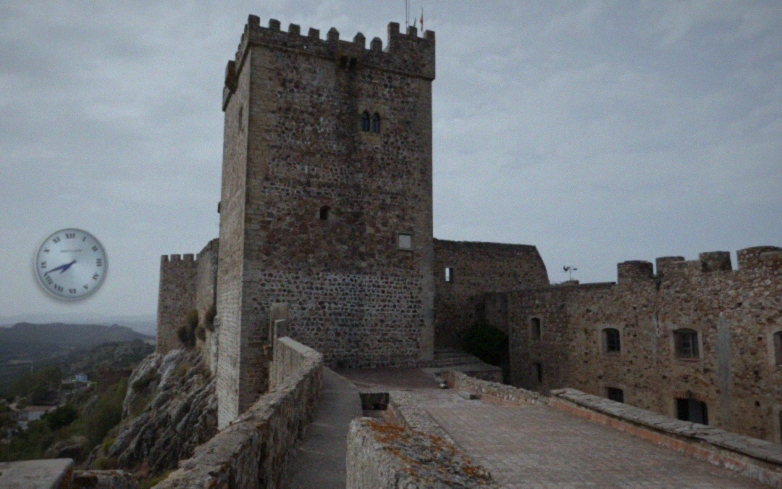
7:42
